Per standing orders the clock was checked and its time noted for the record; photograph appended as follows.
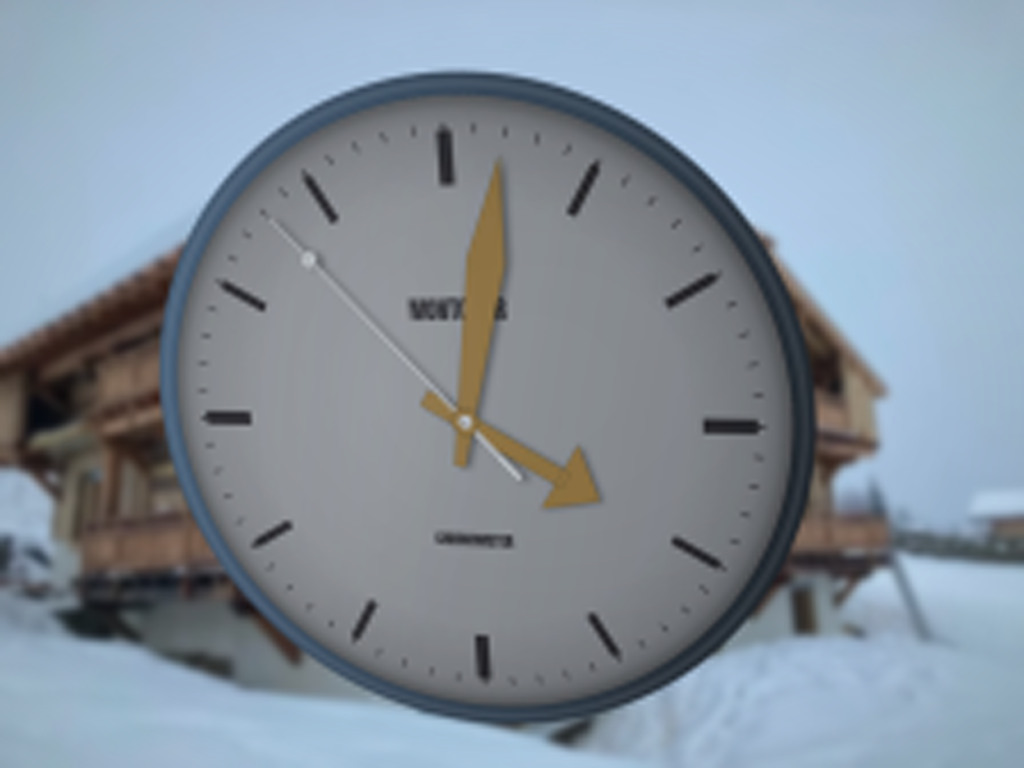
4:01:53
